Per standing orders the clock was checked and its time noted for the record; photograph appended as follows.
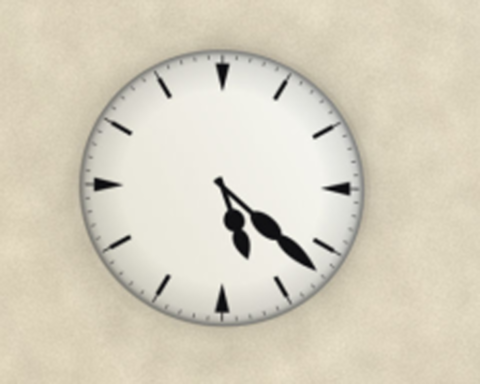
5:22
